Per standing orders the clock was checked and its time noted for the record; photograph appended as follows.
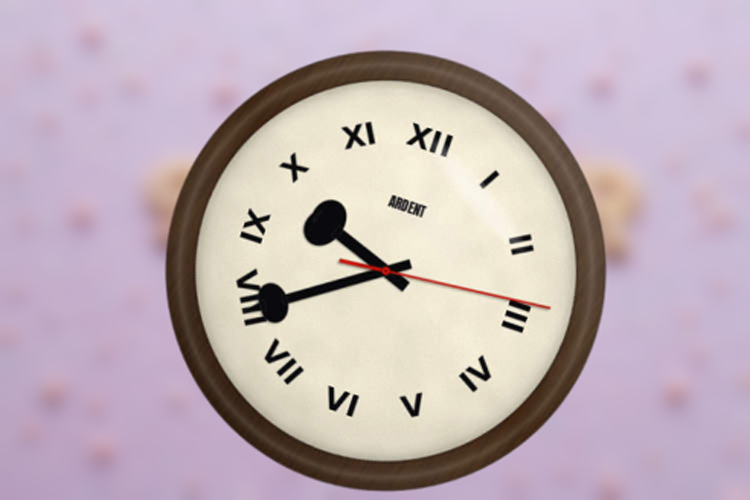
9:39:14
